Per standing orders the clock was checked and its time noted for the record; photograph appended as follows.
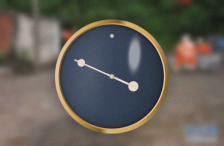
3:49
